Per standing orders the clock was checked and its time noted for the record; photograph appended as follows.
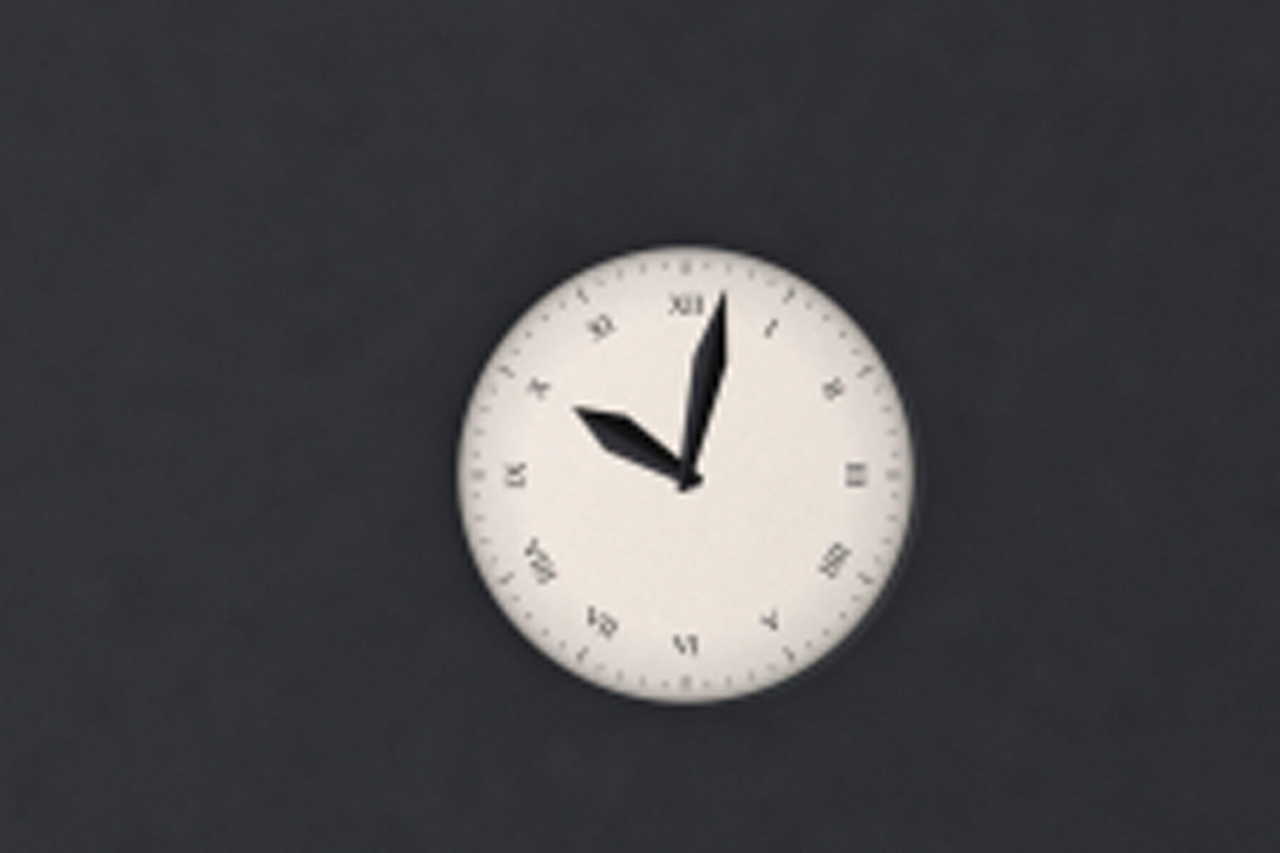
10:02
